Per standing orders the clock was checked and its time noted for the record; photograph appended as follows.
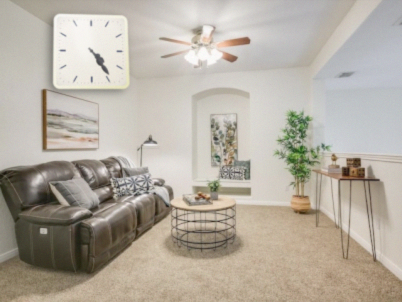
4:24
